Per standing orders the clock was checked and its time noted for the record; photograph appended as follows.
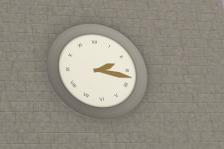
2:17
